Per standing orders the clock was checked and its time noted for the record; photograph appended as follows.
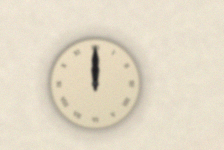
12:00
